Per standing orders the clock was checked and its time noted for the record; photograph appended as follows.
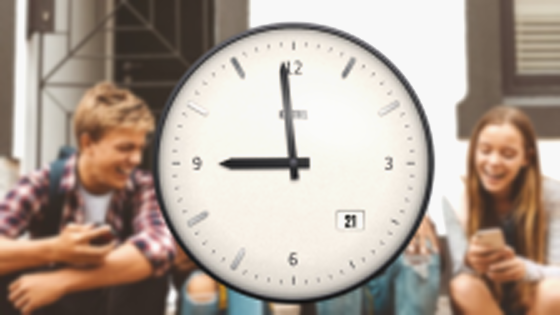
8:59
